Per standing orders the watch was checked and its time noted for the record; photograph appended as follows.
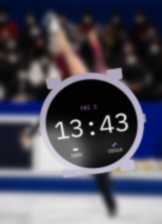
13:43
